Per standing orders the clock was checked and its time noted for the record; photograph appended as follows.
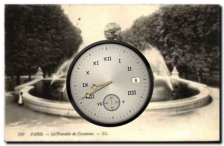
8:41
